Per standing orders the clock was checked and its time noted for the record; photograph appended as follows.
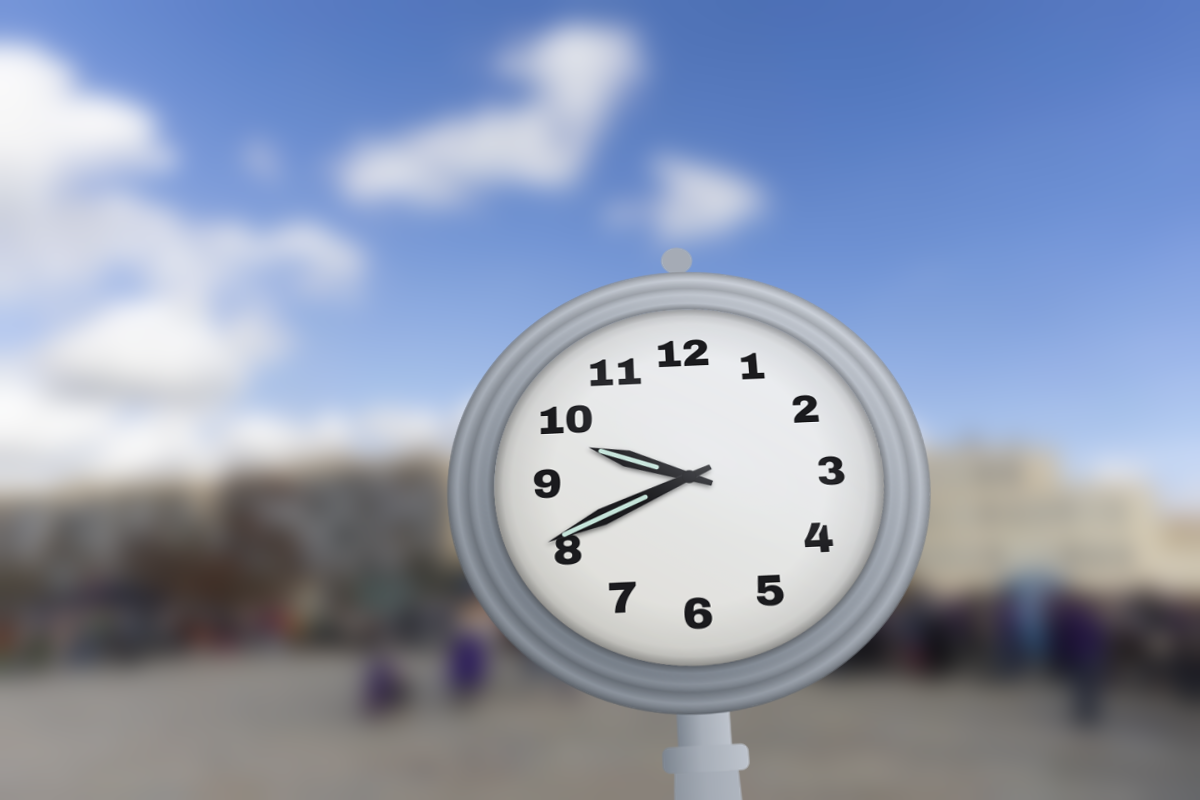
9:41
